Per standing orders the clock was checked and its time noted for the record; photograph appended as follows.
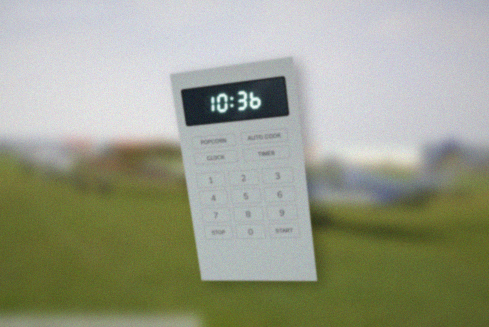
10:36
